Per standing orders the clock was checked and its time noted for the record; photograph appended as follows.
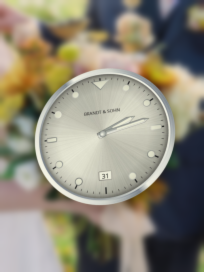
2:13
